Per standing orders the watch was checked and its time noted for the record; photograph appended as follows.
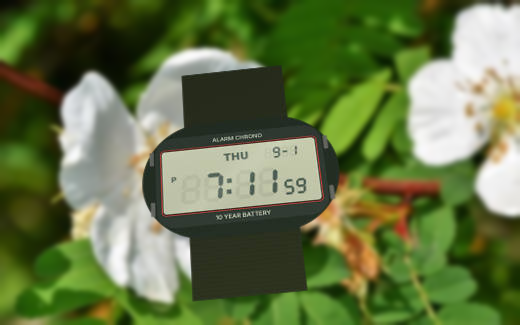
7:11:59
